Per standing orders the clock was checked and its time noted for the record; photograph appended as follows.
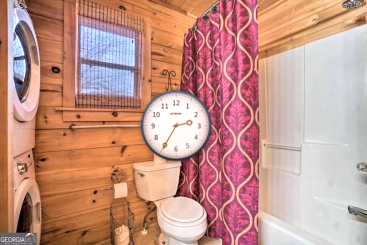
2:35
